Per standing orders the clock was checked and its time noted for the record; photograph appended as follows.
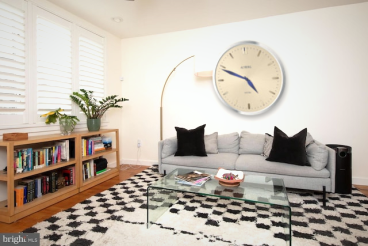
4:49
